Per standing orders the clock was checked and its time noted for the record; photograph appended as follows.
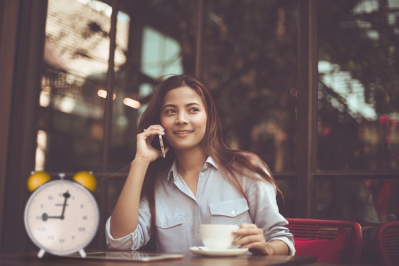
9:02
